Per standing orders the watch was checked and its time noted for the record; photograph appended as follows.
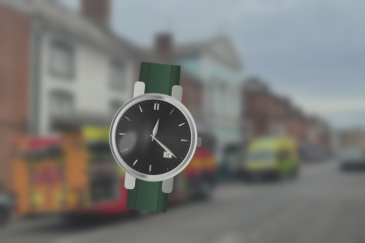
12:21
